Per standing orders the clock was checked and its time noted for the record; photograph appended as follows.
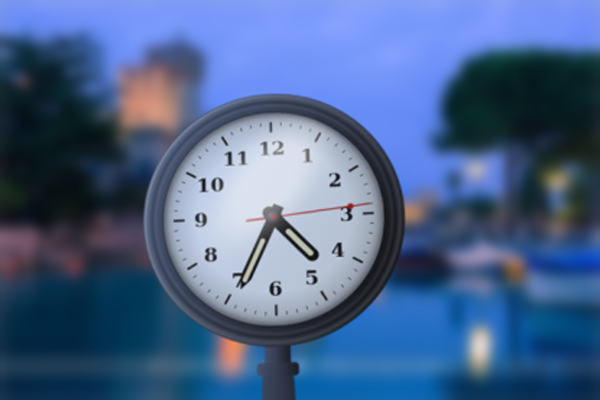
4:34:14
